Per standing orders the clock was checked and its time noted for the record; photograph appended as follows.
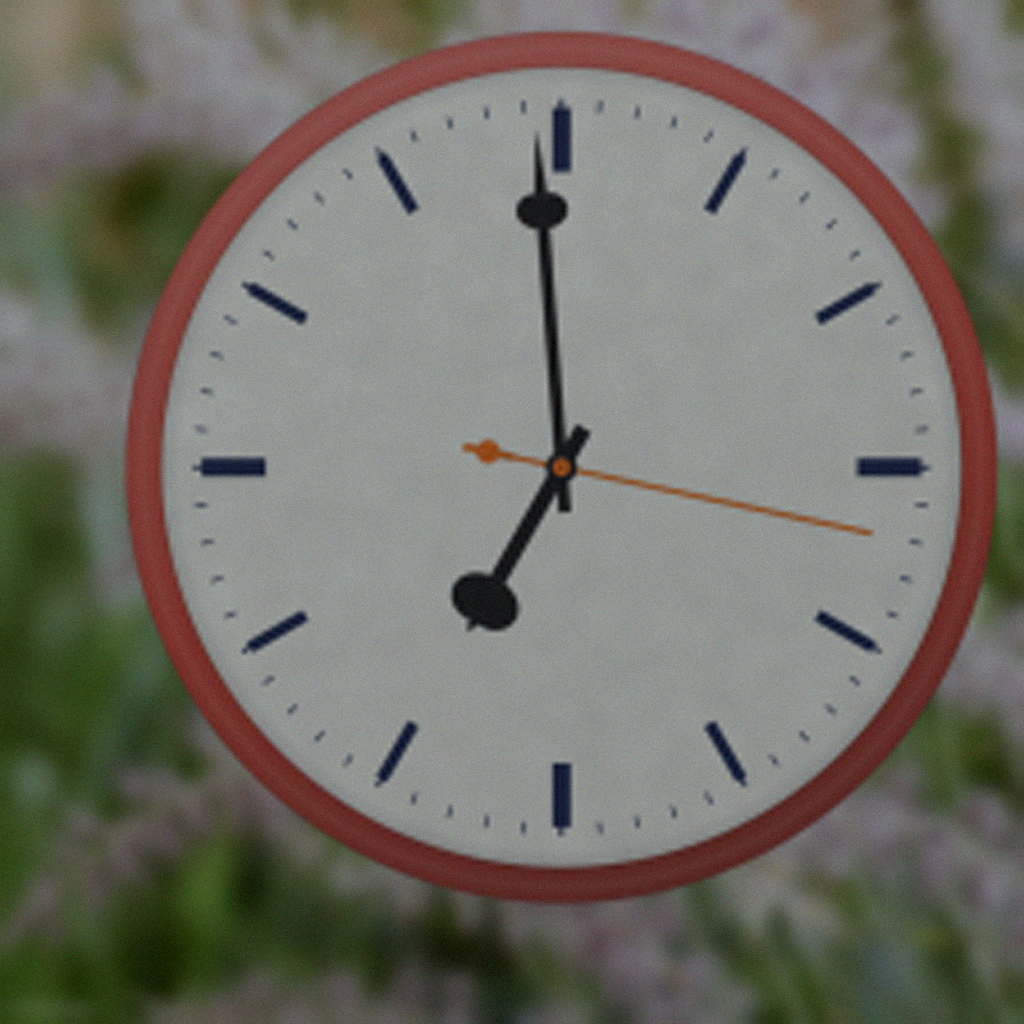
6:59:17
